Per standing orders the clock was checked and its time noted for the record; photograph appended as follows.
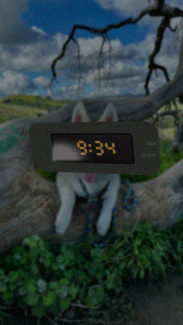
9:34
